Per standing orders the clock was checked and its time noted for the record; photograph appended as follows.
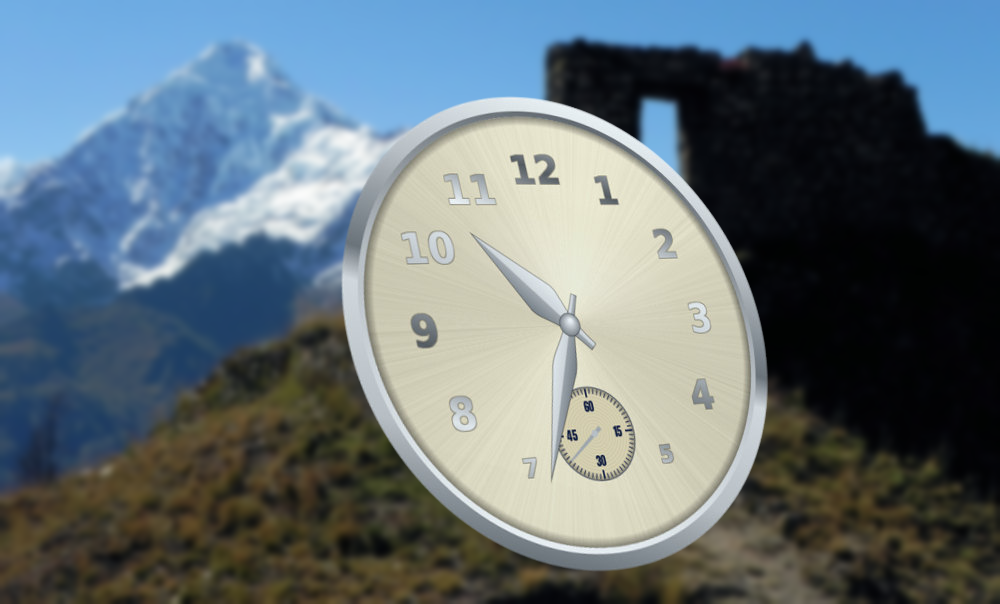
10:33:39
